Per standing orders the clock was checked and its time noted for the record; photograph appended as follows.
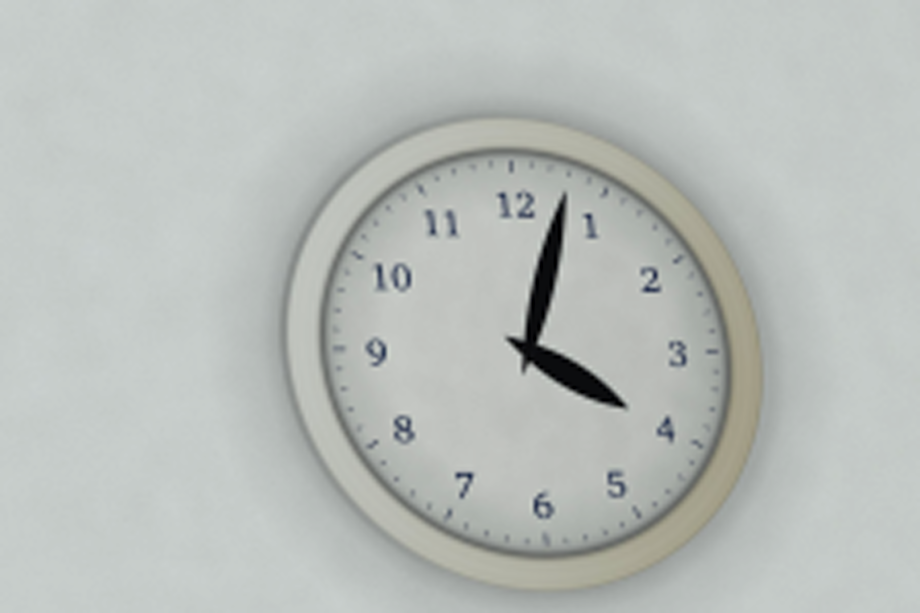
4:03
